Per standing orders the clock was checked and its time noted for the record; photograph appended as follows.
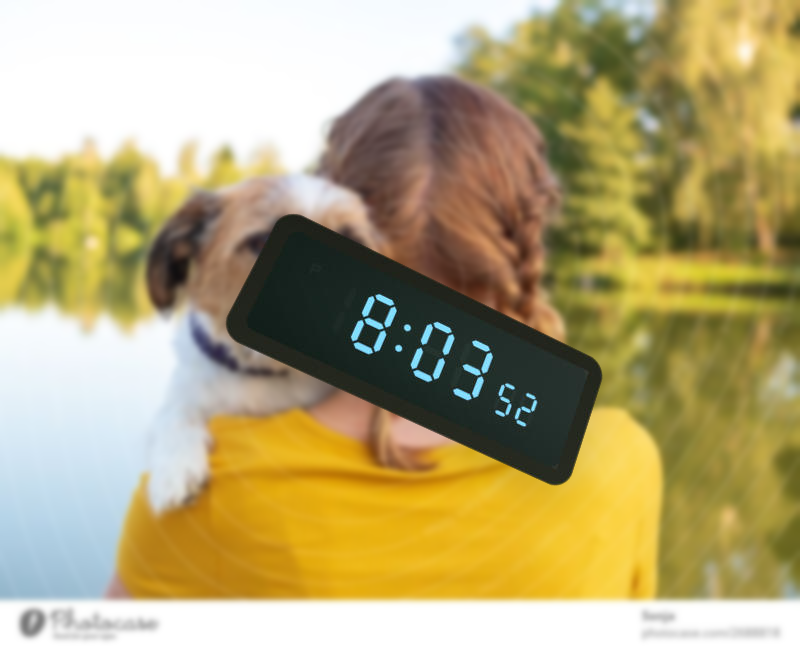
8:03:52
